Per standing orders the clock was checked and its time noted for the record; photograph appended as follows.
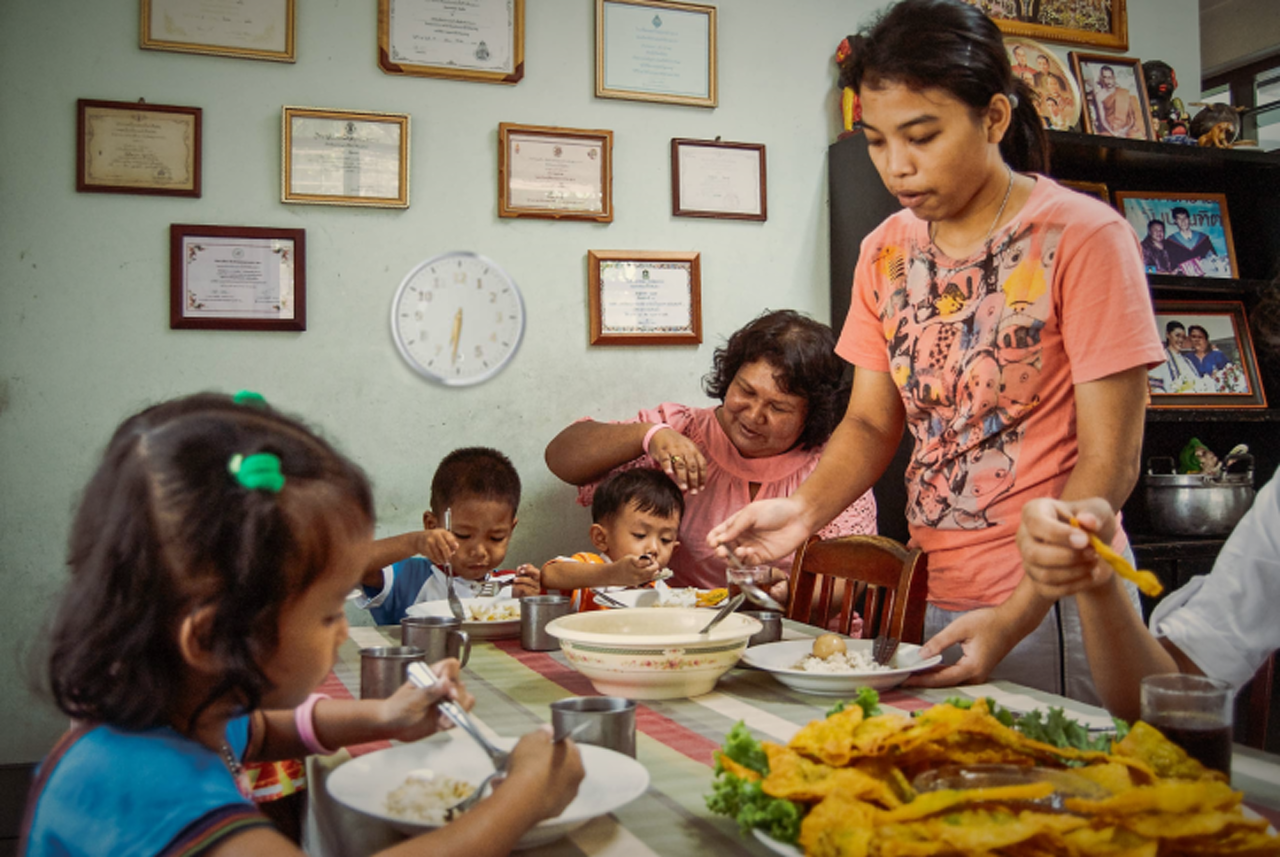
6:31
